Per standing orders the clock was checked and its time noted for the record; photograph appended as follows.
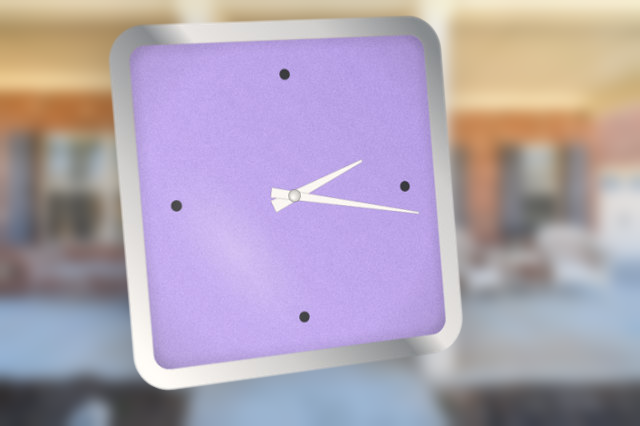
2:17
